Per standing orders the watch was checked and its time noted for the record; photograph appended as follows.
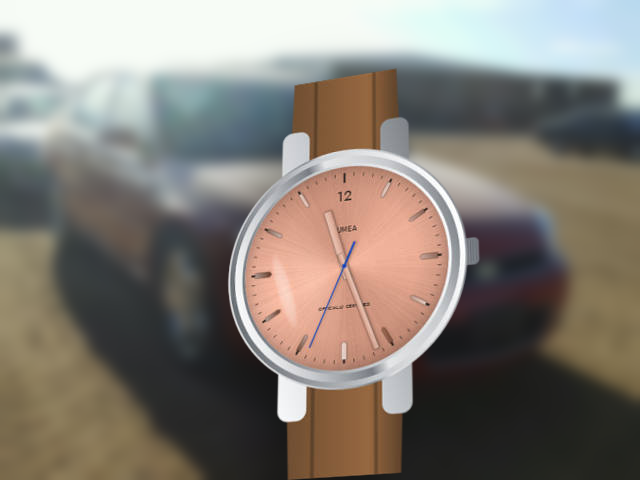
11:26:34
